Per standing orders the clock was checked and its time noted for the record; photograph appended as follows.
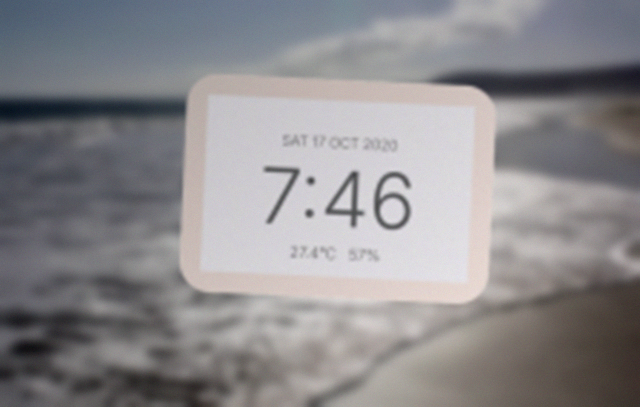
7:46
